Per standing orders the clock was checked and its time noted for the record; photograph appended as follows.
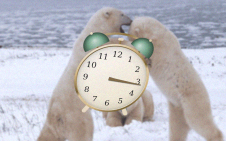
3:16
